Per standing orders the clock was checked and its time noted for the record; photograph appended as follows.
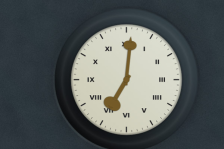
7:01
